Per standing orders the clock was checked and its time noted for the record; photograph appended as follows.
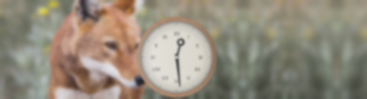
12:29
